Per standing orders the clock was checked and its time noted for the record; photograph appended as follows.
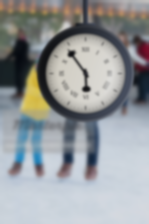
5:54
